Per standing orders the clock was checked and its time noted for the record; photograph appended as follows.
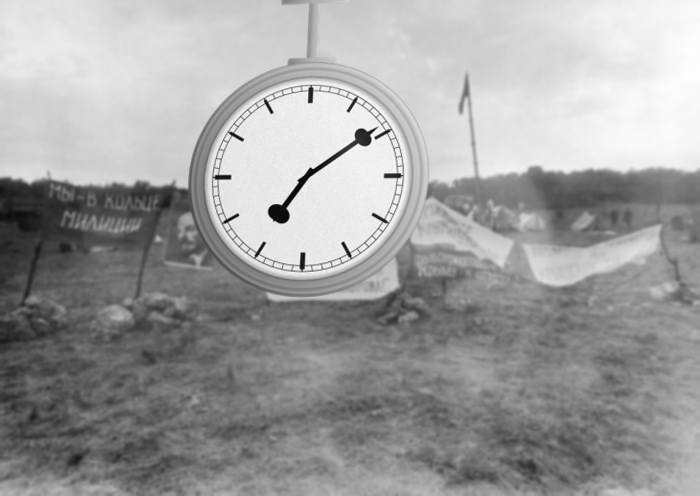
7:09
